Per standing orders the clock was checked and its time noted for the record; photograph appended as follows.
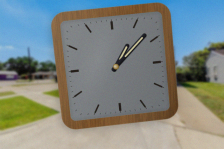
1:08
